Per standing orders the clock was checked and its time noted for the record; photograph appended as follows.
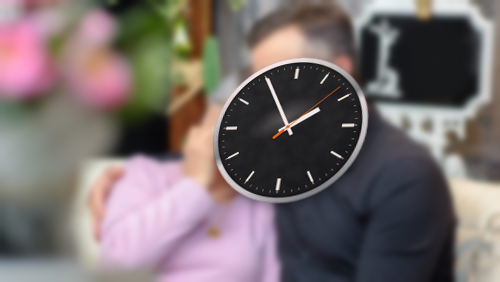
1:55:08
